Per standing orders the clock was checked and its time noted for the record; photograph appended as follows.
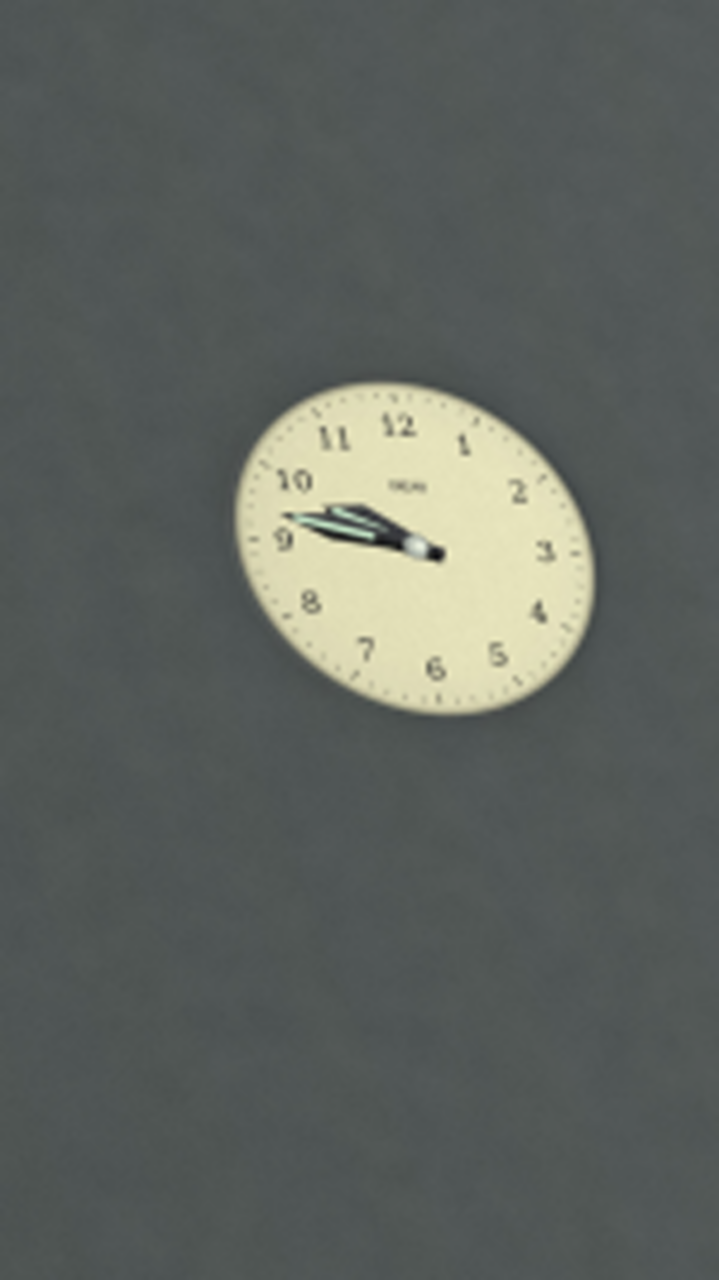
9:47
